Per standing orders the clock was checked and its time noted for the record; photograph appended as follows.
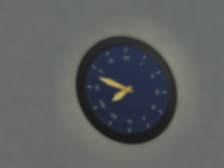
7:48
